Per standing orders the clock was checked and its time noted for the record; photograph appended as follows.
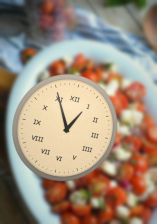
12:55
